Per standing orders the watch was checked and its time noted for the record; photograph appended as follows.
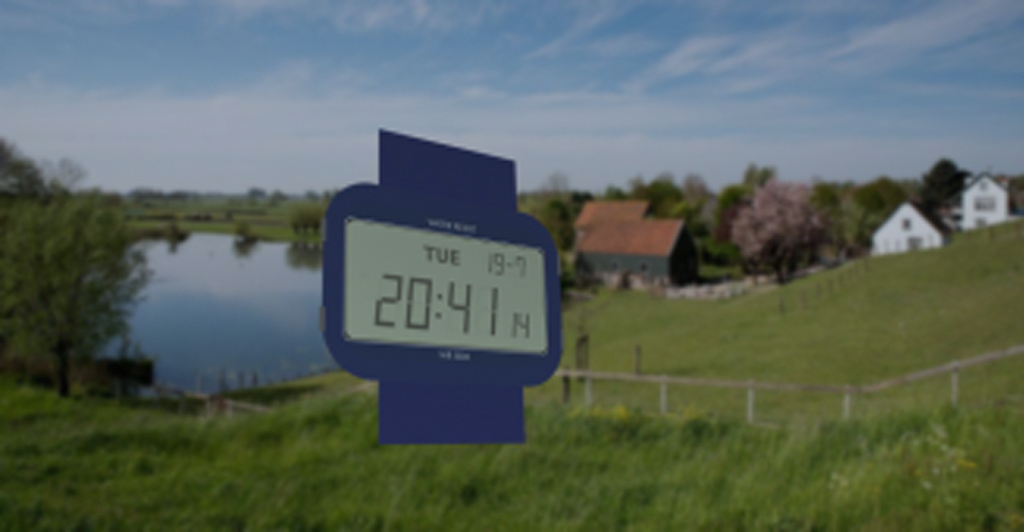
20:41:14
